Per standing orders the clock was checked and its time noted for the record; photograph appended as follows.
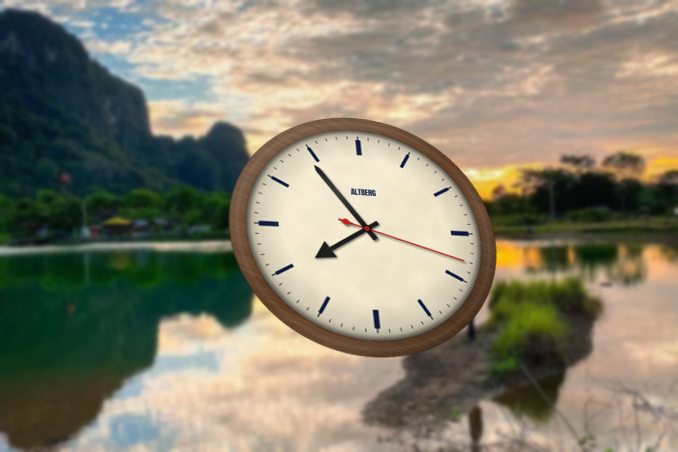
7:54:18
